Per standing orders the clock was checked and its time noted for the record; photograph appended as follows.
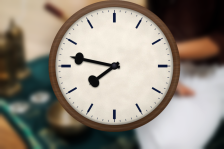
7:47
